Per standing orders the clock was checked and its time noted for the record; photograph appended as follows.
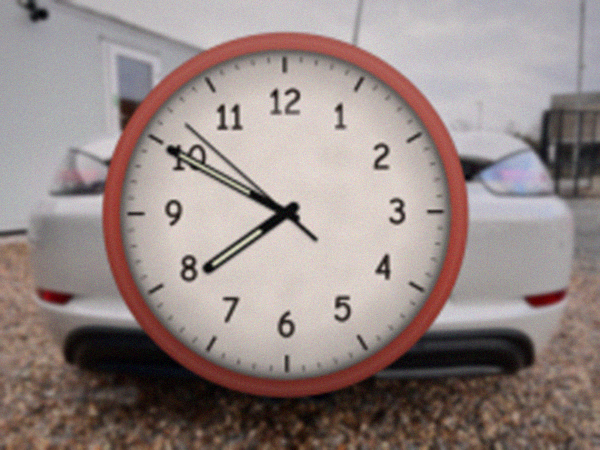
7:49:52
